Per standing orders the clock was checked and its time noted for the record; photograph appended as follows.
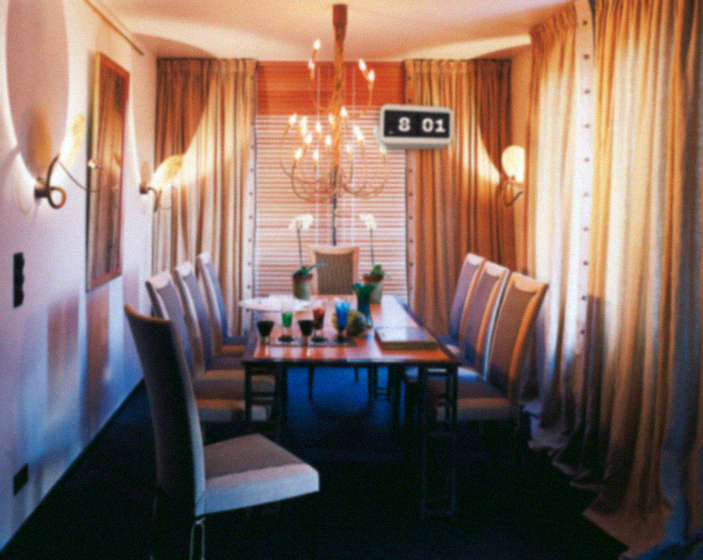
8:01
